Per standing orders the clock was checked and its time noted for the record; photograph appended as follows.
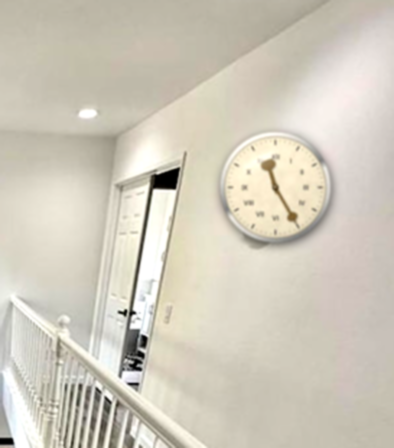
11:25
